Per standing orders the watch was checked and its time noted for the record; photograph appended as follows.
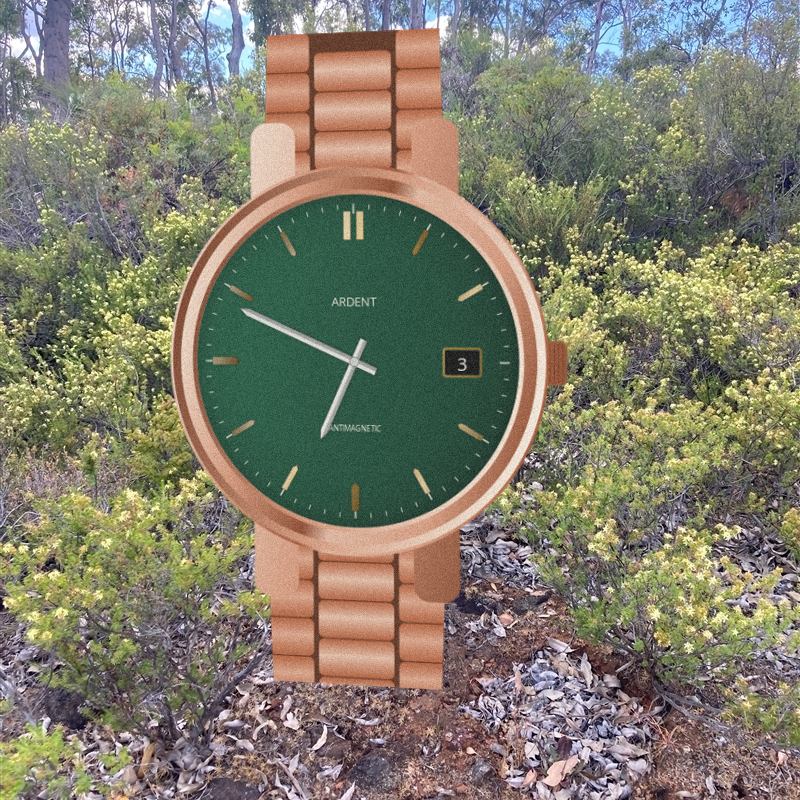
6:49
